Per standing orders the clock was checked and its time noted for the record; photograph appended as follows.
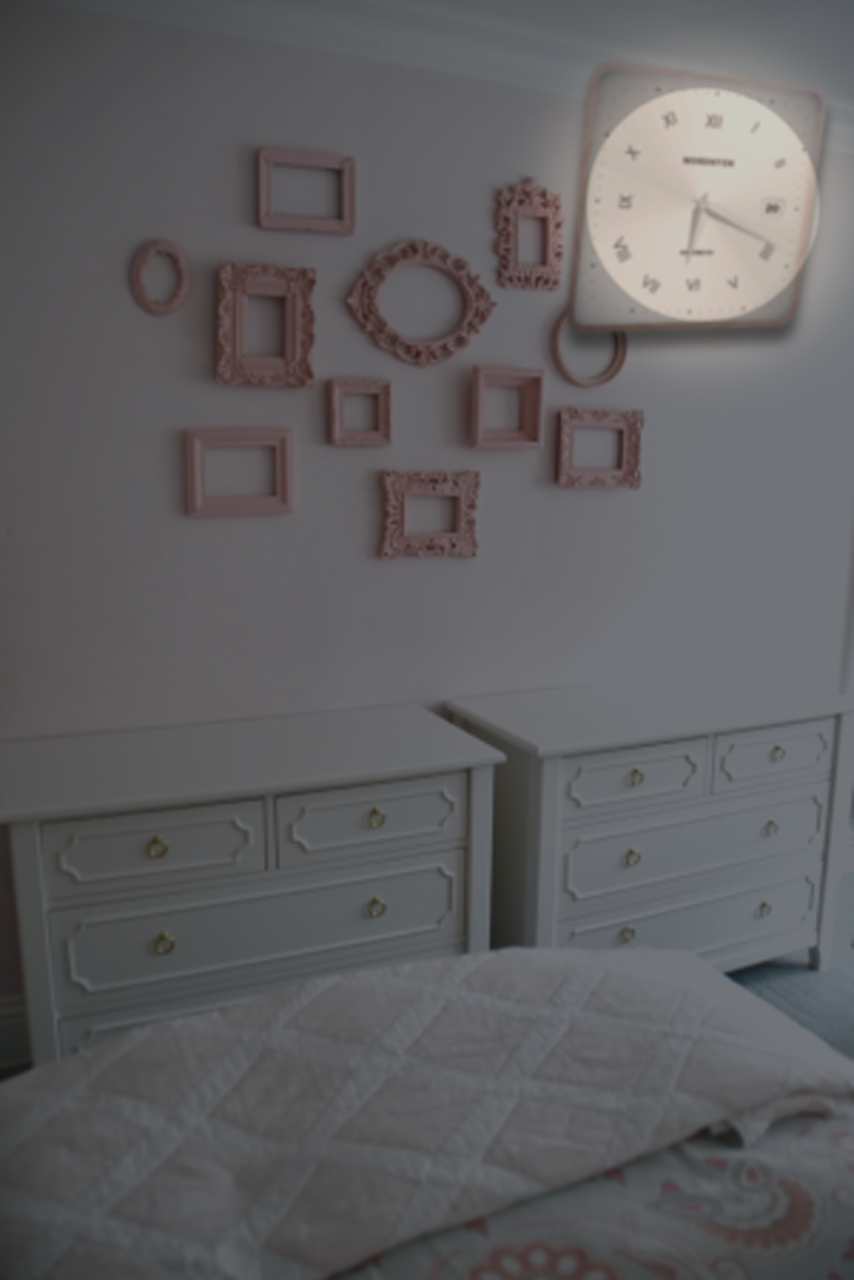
6:19
